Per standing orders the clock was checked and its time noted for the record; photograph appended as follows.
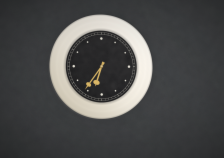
6:36
